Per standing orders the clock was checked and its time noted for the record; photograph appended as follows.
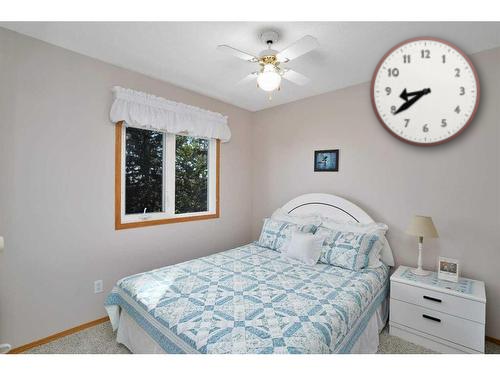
8:39
